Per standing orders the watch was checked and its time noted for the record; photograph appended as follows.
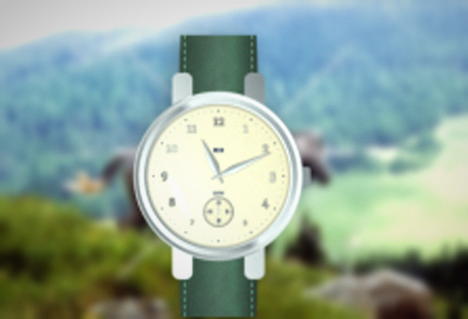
11:11
